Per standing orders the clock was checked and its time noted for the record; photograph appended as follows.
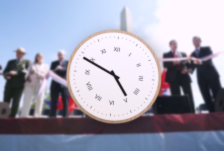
4:49
